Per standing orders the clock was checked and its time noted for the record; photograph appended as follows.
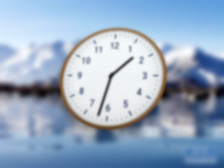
1:32
